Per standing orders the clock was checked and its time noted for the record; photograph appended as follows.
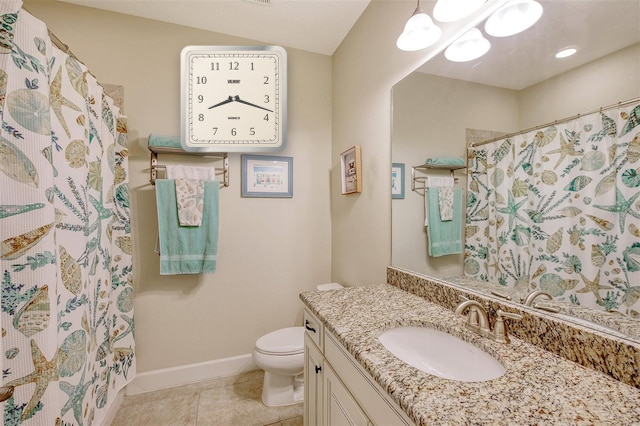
8:18
